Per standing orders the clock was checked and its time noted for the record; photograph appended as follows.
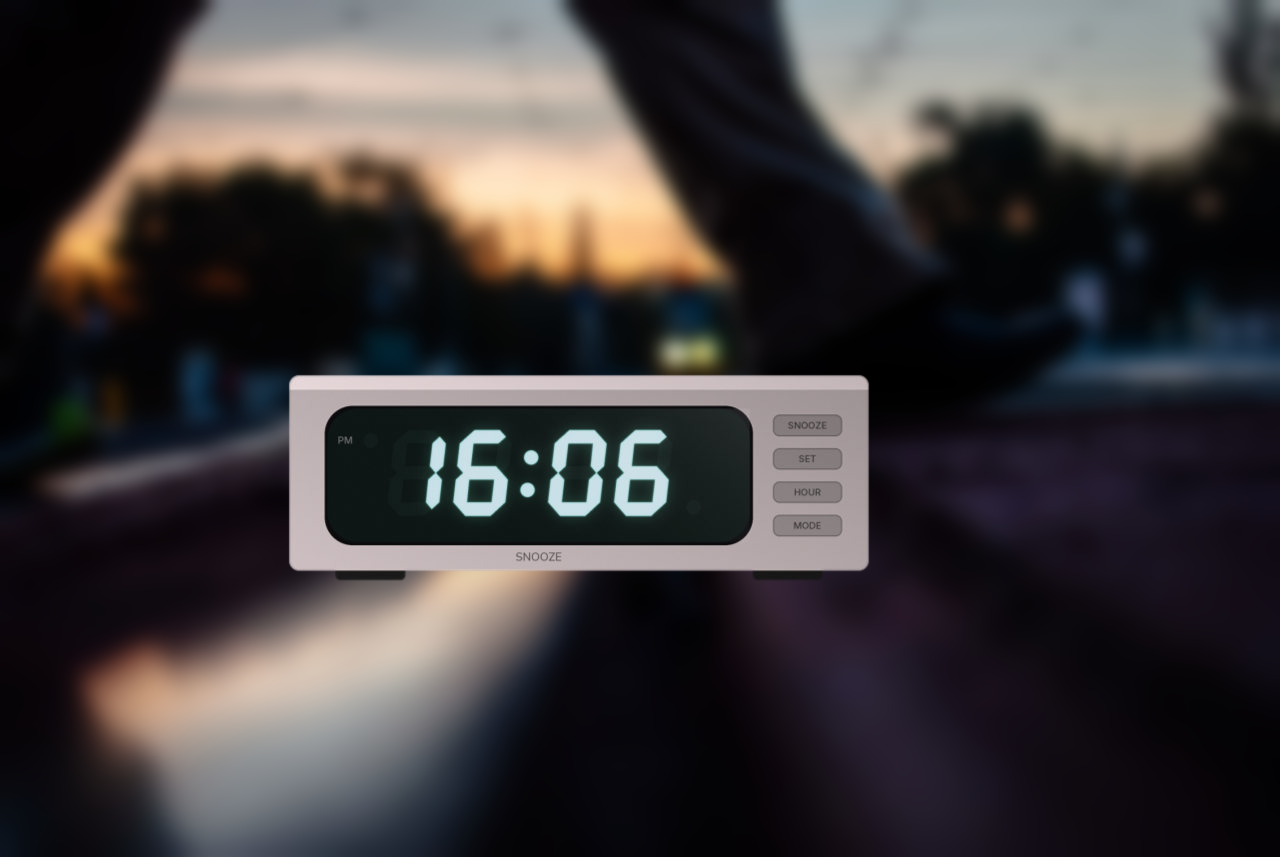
16:06
